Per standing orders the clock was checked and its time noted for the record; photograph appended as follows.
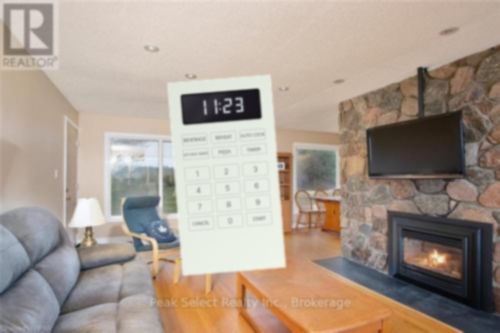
11:23
